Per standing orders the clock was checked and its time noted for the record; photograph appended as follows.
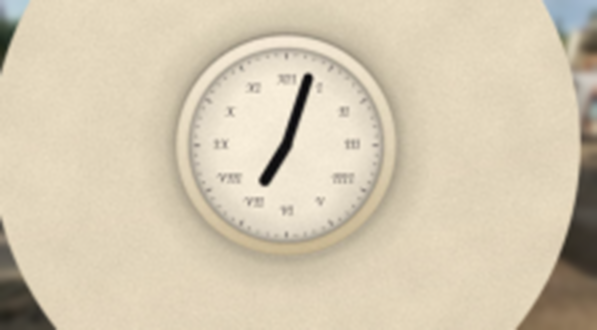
7:03
